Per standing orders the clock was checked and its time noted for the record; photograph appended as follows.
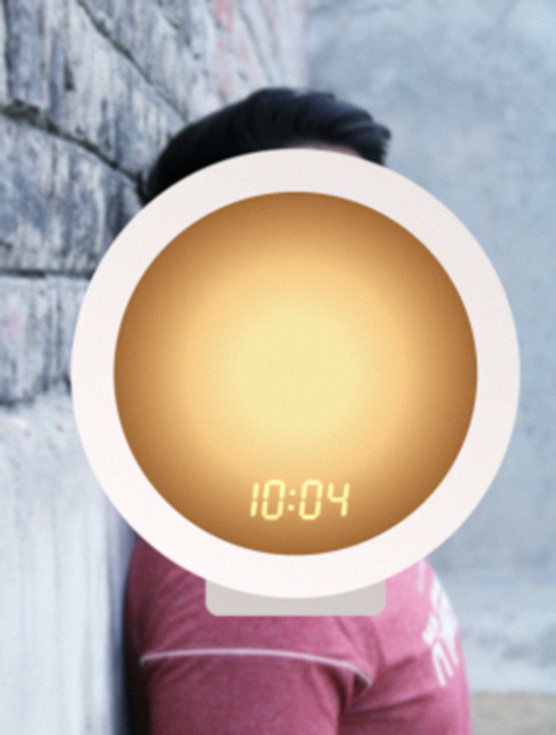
10:04
